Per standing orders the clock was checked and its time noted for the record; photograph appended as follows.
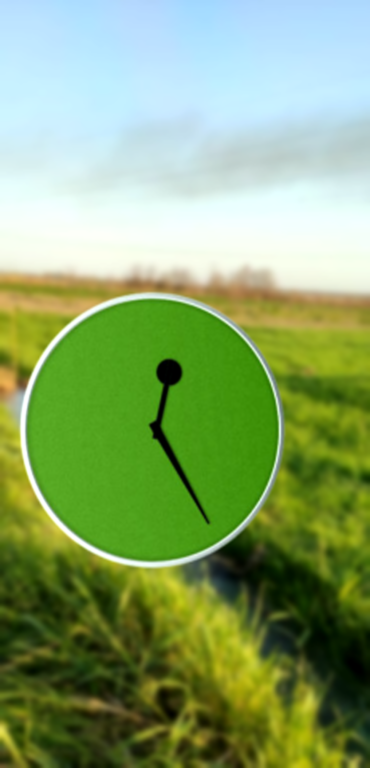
12:25
